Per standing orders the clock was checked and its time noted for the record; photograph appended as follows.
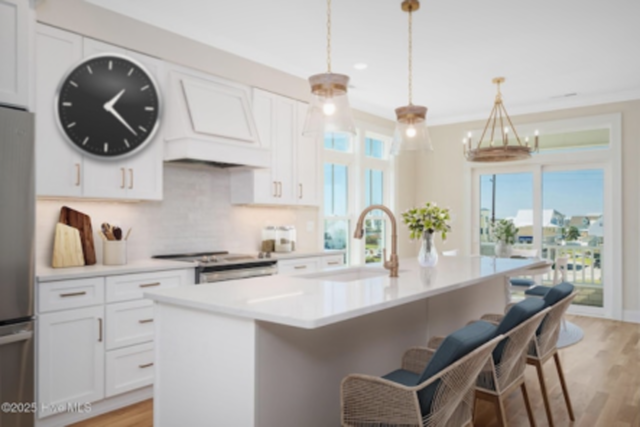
1:22
